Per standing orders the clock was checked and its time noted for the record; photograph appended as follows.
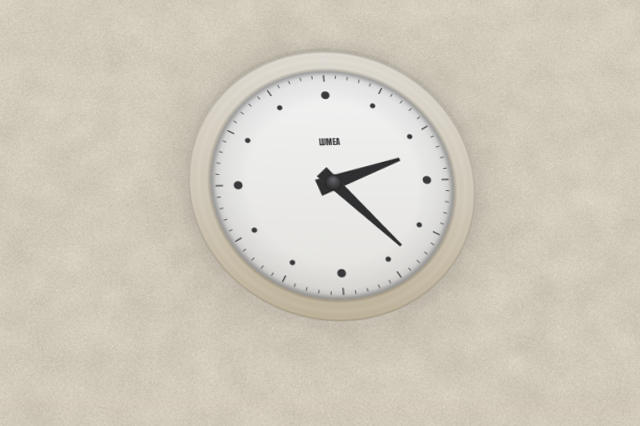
2:23
